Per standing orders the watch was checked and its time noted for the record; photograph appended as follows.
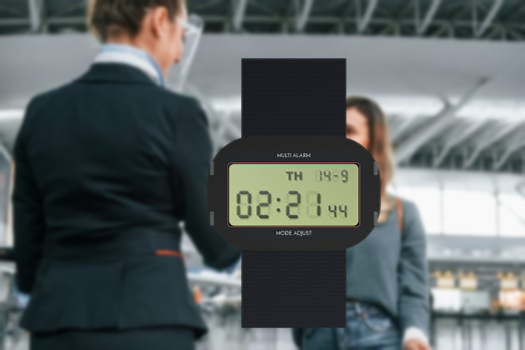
2:21:44
